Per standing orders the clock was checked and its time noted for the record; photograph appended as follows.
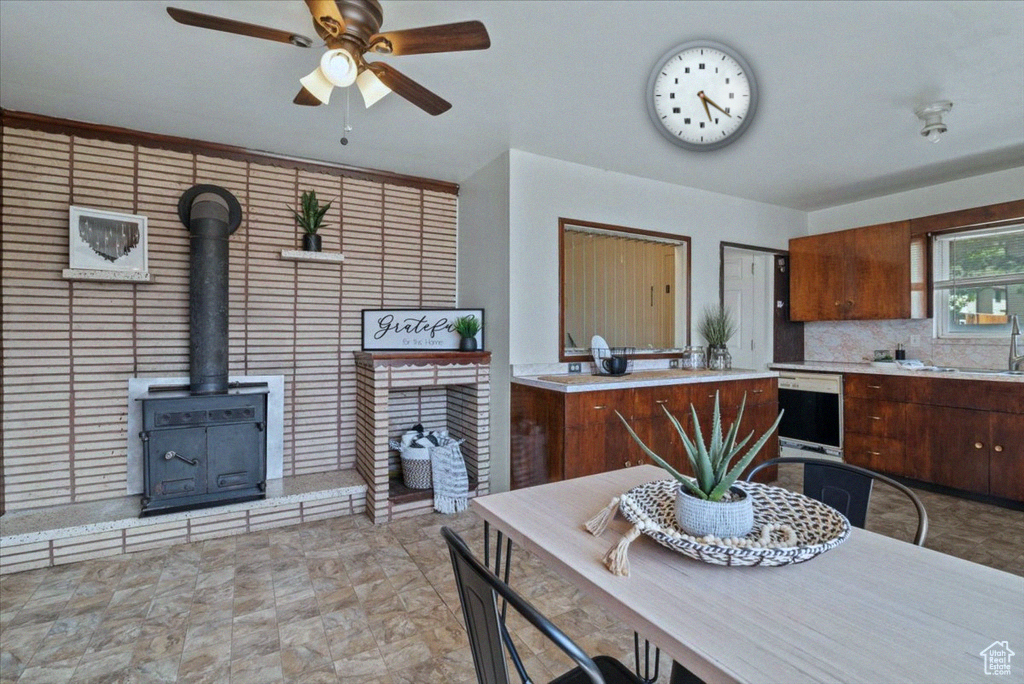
5:21
